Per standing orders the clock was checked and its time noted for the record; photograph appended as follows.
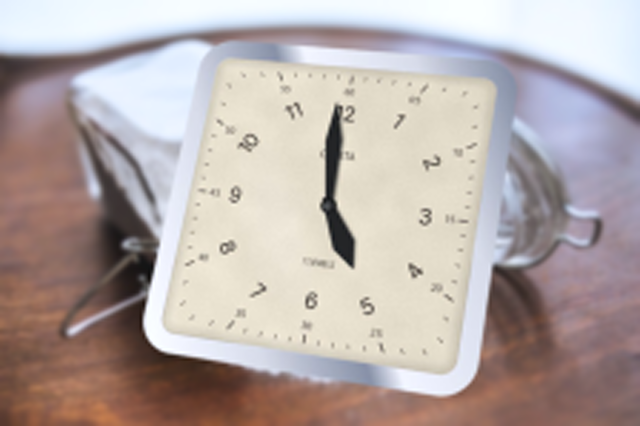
4:59
